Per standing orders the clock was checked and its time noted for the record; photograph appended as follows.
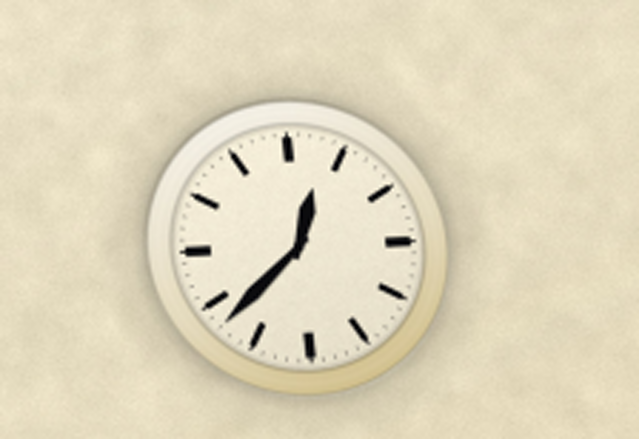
12:38
